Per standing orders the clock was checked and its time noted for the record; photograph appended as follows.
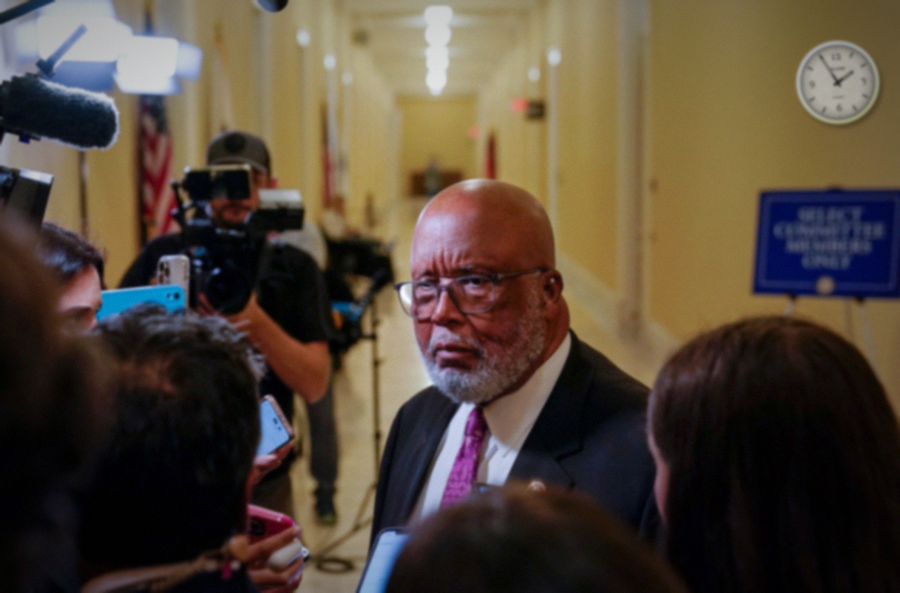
1:55
